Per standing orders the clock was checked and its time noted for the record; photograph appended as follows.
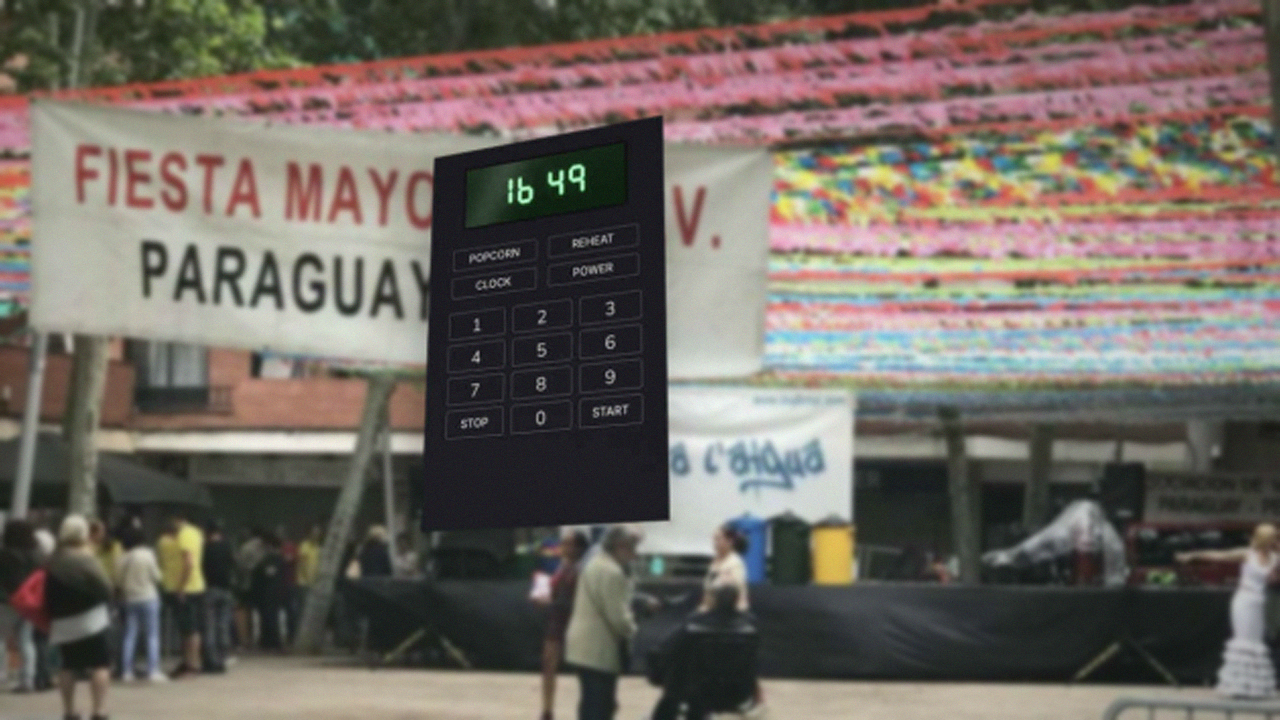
16:49
